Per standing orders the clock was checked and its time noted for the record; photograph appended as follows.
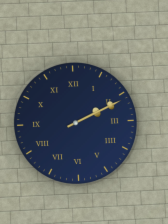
2:11
